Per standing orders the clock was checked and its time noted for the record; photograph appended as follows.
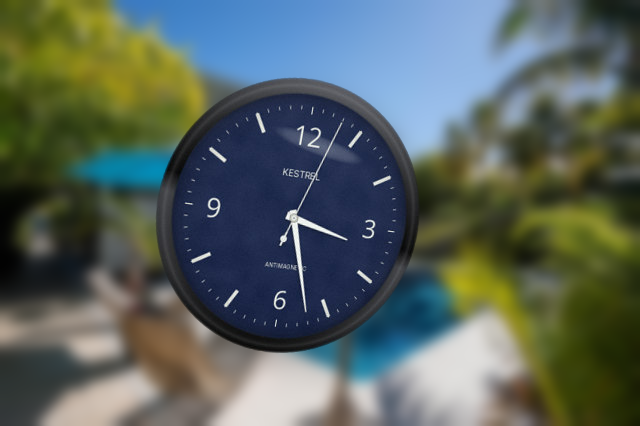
3:27:03
